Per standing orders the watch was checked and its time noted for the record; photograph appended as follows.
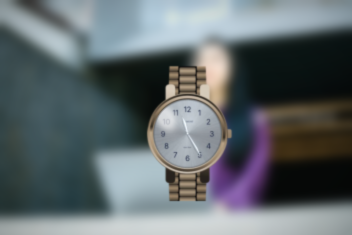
11:25
